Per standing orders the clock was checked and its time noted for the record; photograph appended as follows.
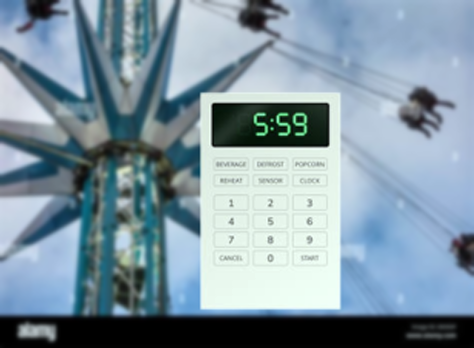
5:59
